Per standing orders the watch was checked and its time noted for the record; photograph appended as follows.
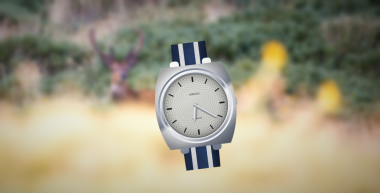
6:21
